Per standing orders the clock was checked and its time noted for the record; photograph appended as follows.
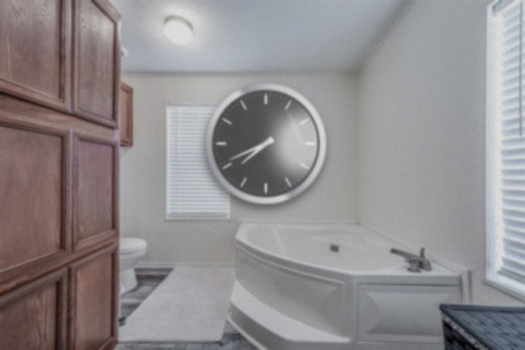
7:41
